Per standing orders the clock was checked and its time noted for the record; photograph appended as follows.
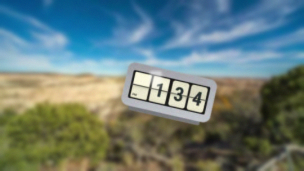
1:34
